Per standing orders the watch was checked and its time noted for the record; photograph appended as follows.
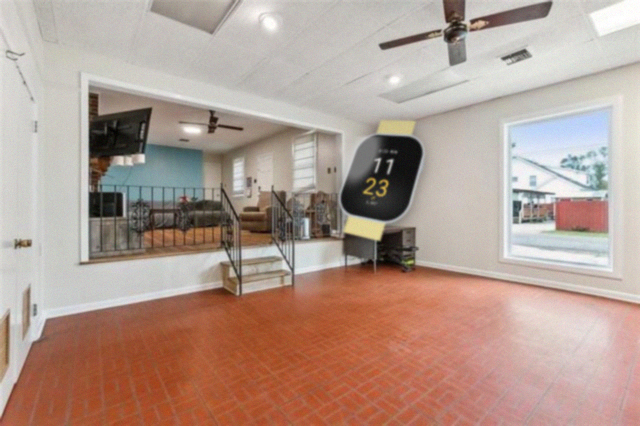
11:23
